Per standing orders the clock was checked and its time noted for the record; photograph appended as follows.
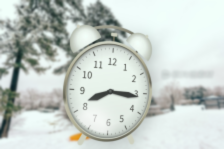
8:16
